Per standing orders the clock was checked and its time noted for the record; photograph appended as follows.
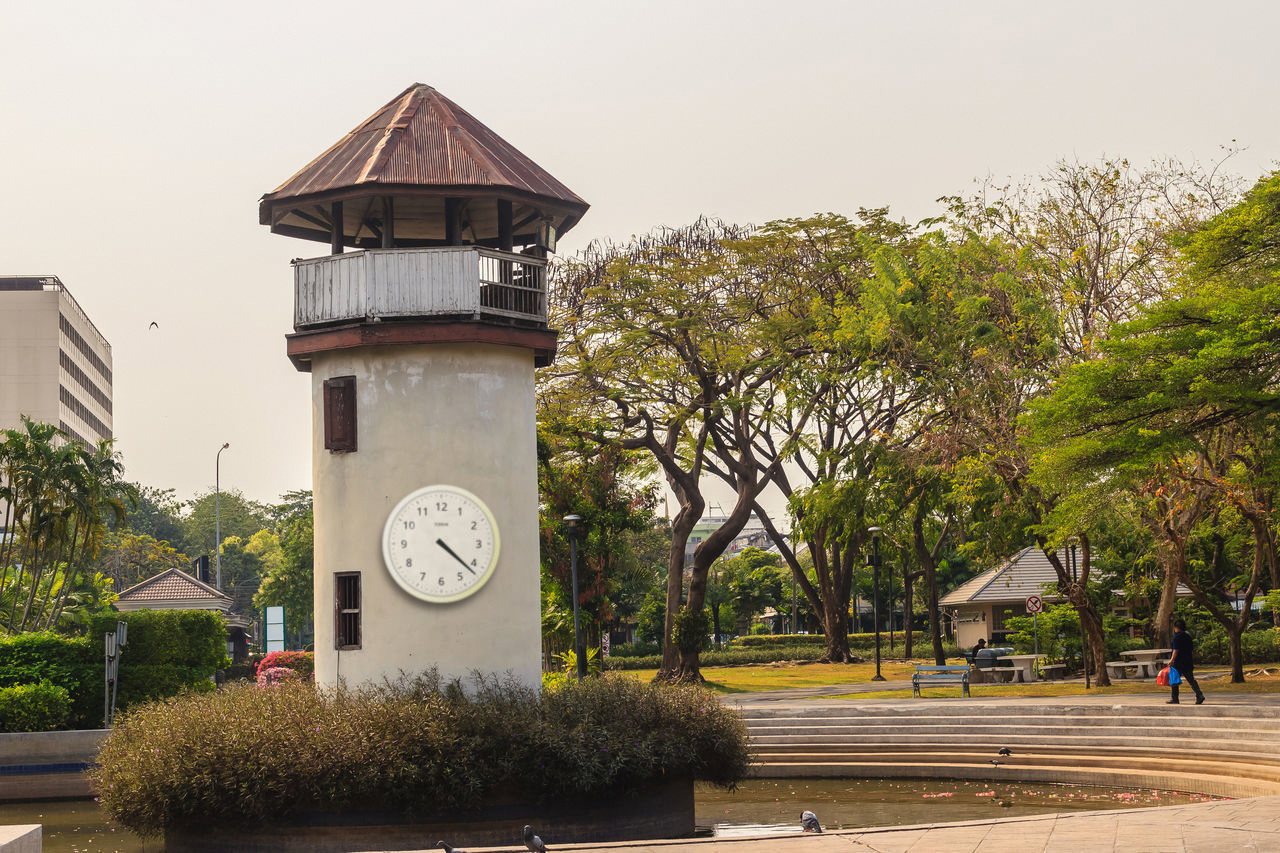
4:22
